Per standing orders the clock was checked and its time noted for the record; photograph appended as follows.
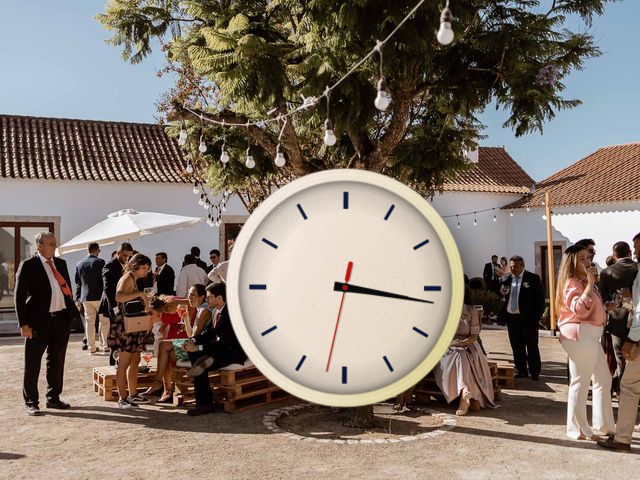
3:16:32
